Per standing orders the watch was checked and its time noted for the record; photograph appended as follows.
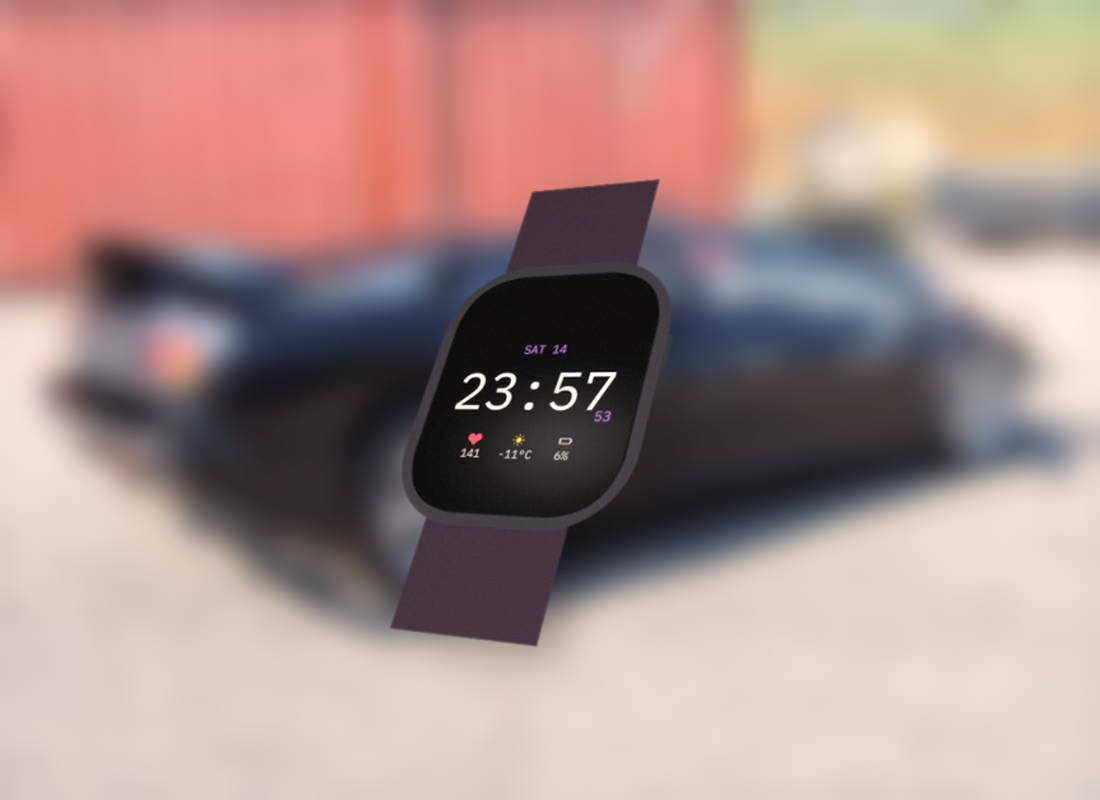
23:57:53
